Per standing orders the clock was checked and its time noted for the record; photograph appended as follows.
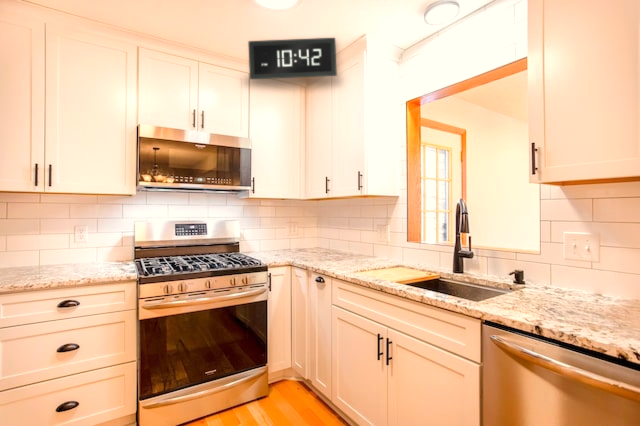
10:42
